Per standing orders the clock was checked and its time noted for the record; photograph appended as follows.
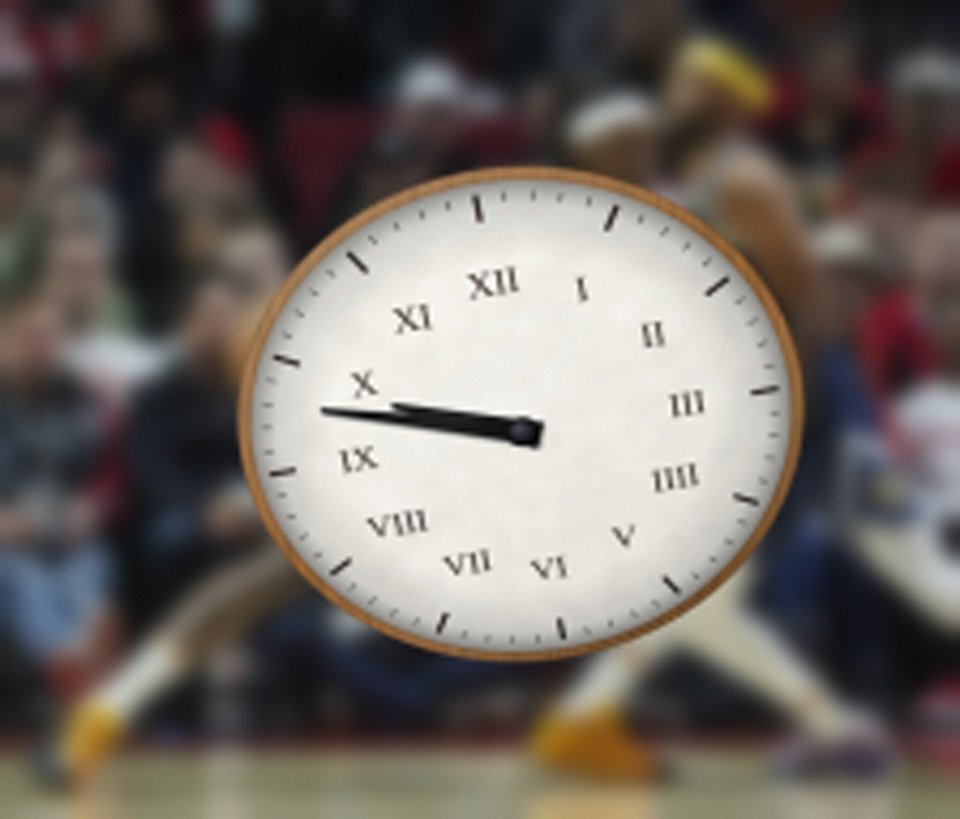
9:48
